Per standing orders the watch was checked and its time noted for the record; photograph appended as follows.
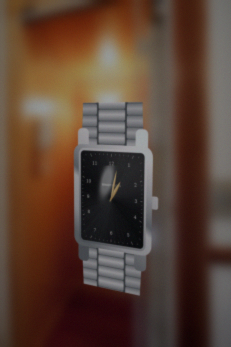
1:02
